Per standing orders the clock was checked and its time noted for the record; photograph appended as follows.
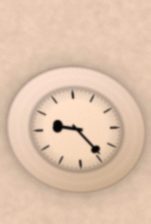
9:24
